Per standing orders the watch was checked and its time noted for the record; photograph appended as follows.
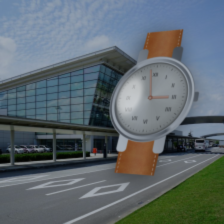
2:58
